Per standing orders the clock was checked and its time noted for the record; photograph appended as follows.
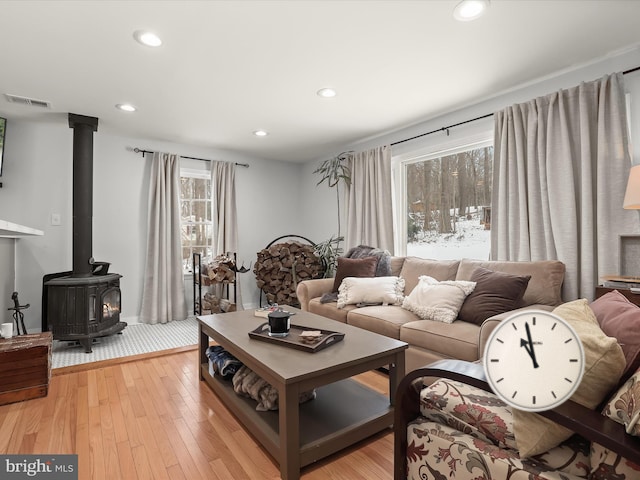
10:58
